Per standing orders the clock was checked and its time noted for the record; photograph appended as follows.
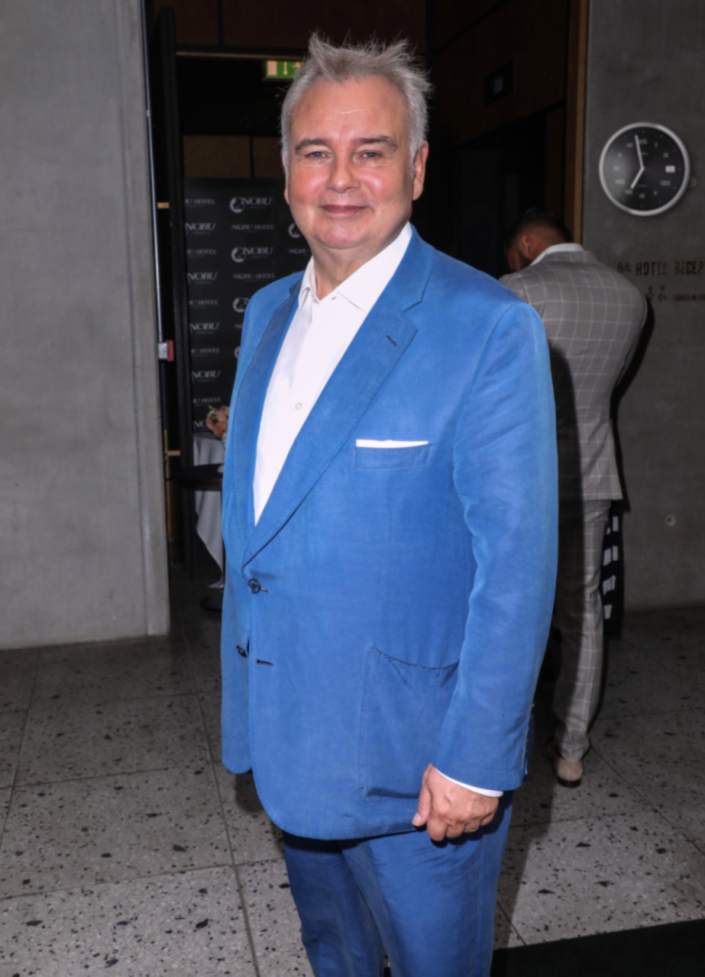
6:58
